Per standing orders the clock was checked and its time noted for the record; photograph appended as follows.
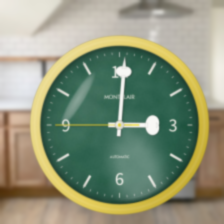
3:00:45
